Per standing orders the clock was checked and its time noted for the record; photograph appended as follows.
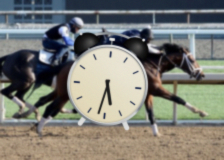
5:32
